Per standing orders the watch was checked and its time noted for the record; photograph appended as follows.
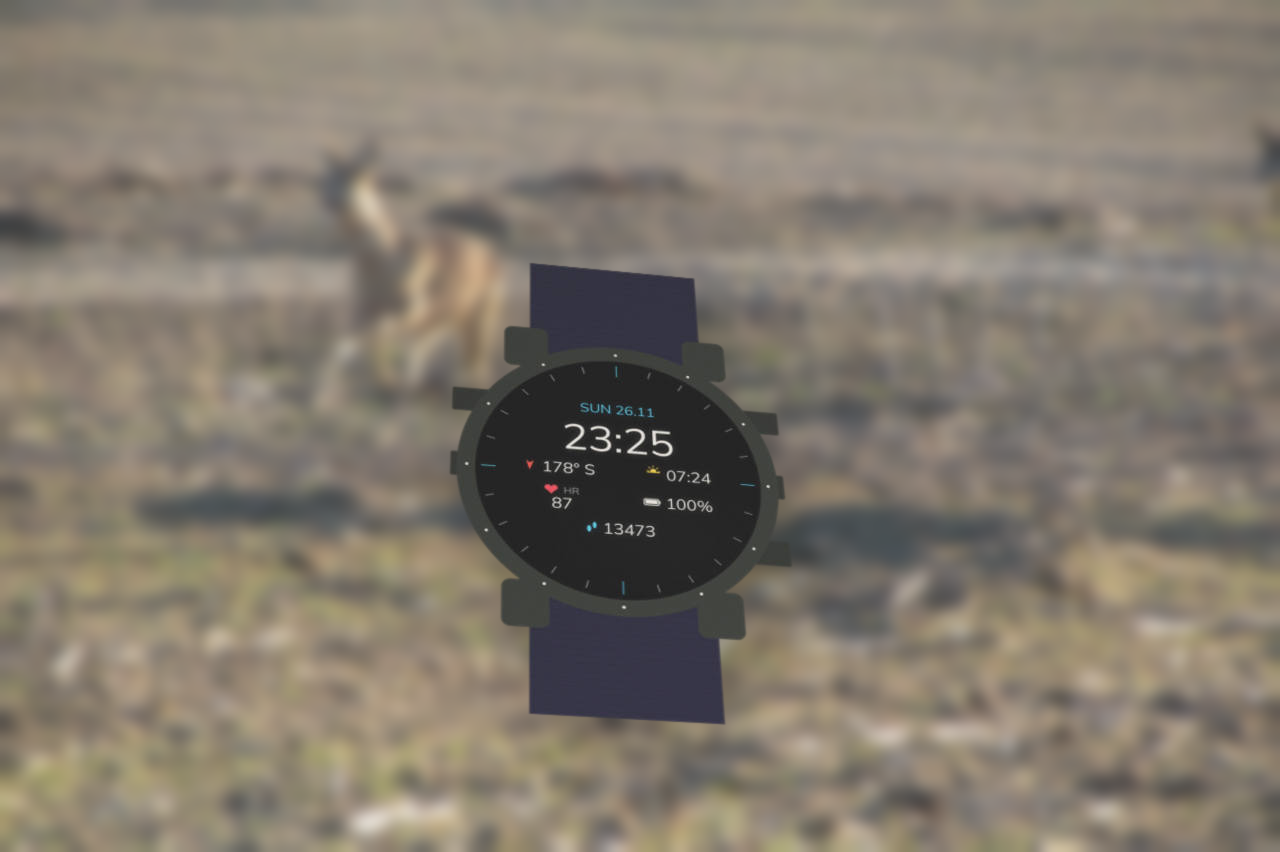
23:25
